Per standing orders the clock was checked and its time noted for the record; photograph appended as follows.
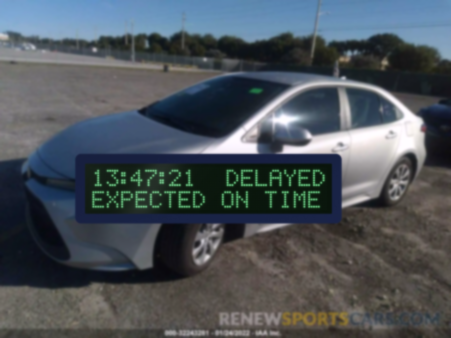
13:47:21
